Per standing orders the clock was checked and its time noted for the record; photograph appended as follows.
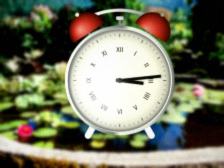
3:14
